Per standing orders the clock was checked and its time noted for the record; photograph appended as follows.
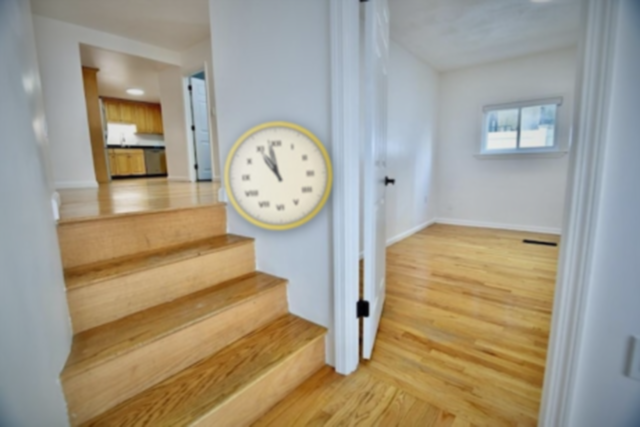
10:58
